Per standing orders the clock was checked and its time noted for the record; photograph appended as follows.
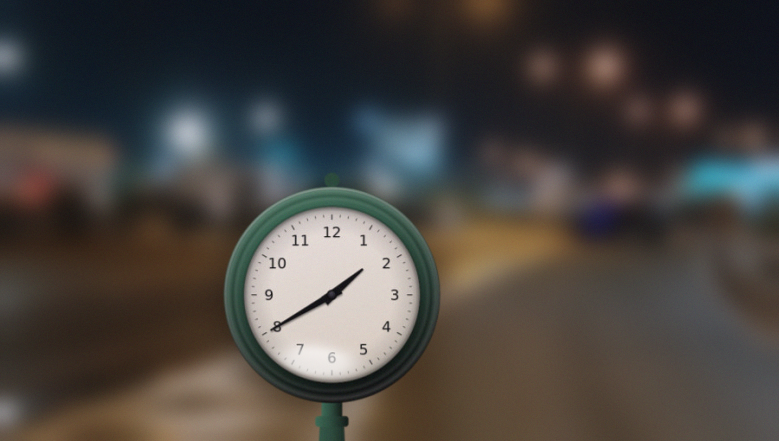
1:40
